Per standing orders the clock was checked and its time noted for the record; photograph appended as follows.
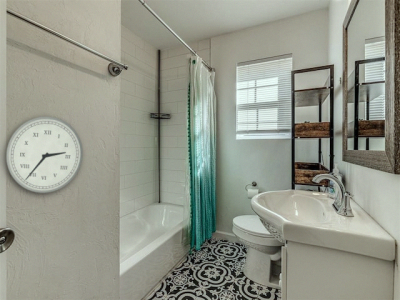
2:36
